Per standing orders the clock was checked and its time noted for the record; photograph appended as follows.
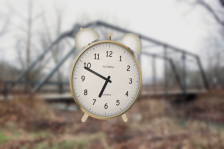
6:49
